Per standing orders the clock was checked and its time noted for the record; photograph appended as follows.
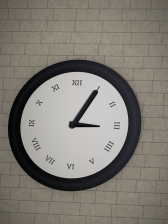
3:05
